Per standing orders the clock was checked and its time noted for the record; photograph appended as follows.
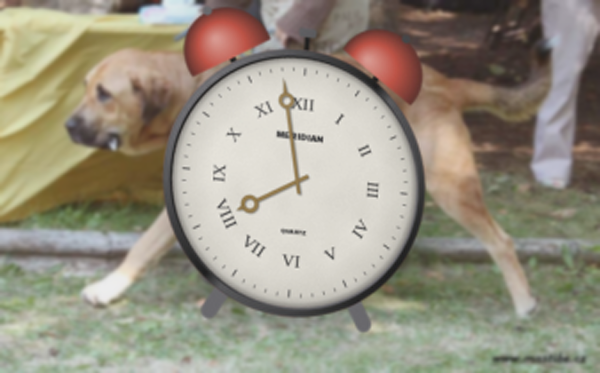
7:58
